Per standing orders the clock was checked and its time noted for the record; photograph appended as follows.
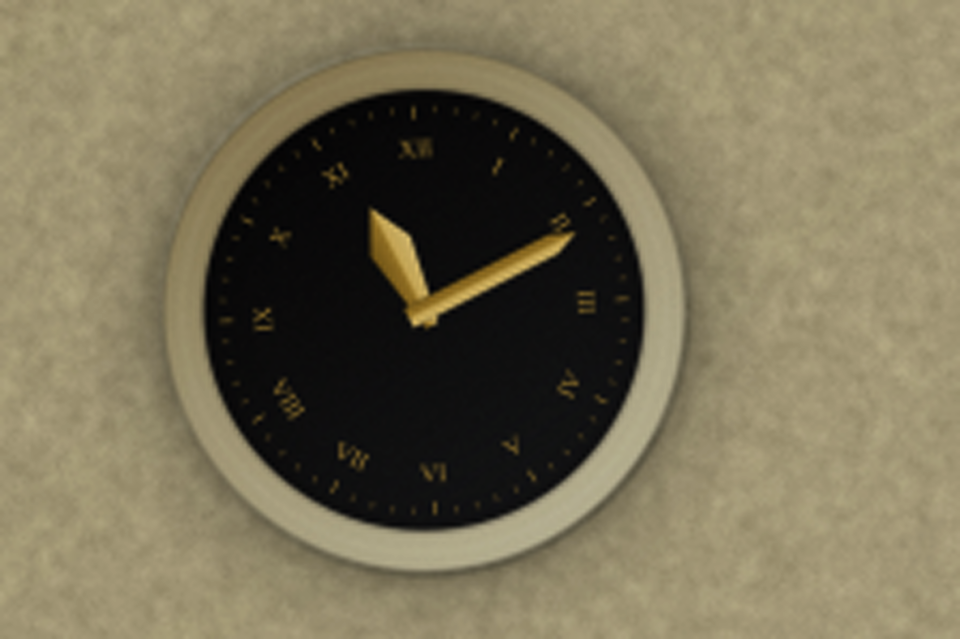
11:11
